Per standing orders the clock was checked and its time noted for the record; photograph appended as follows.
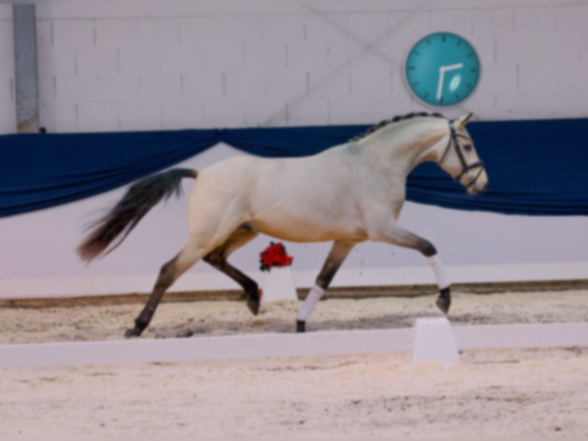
2:31
